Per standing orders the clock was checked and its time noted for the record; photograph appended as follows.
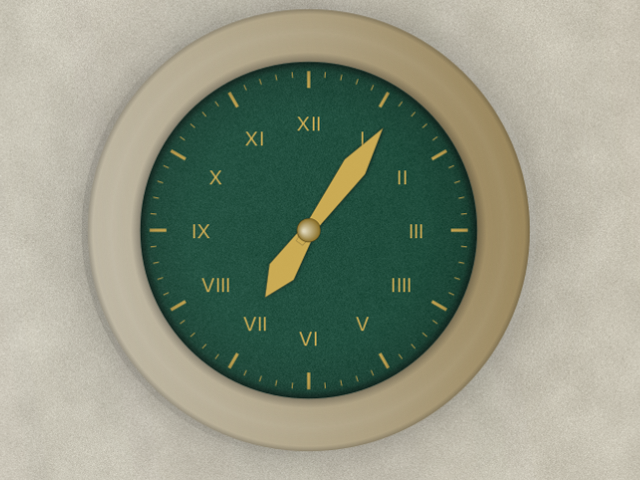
7:06
